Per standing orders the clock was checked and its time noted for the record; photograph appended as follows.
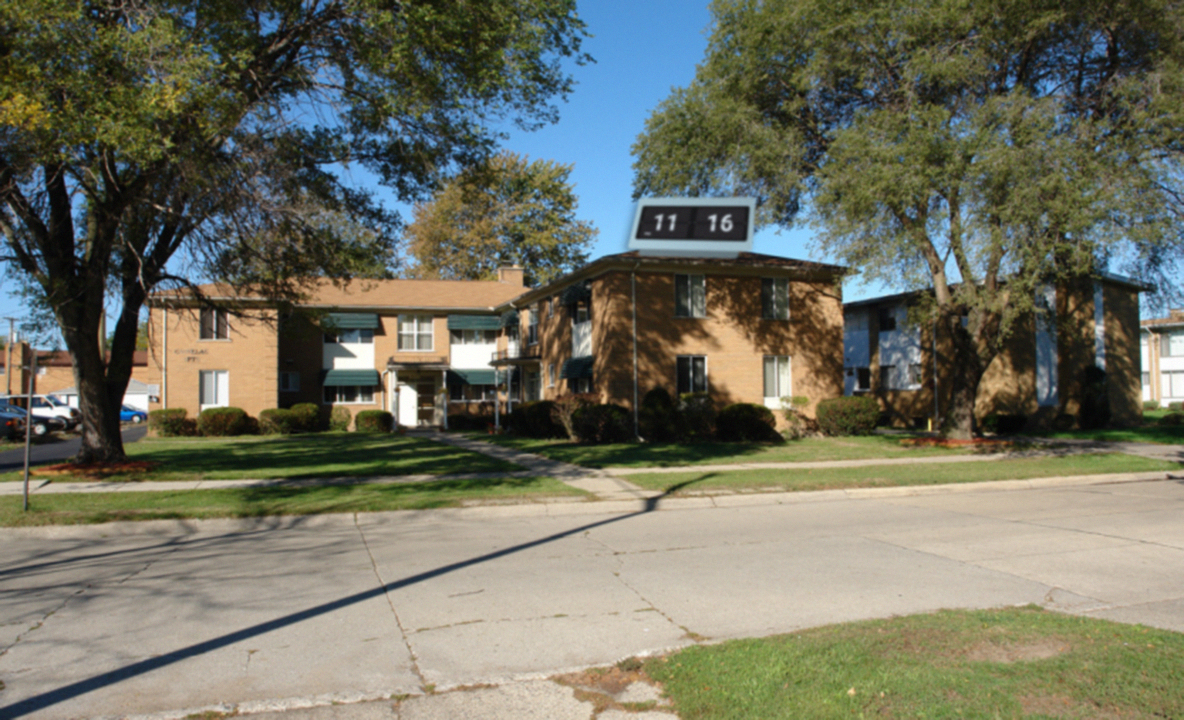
11:16
